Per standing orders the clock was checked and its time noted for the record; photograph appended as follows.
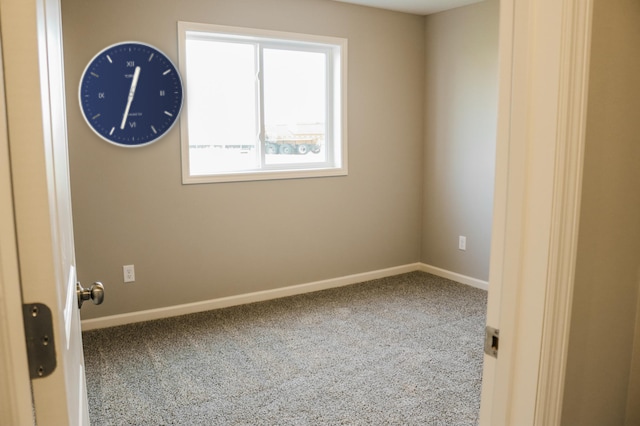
12:33
